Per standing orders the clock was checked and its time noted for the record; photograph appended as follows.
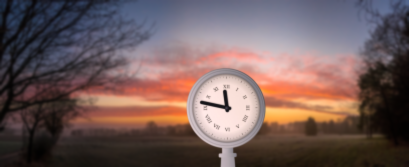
11:47
